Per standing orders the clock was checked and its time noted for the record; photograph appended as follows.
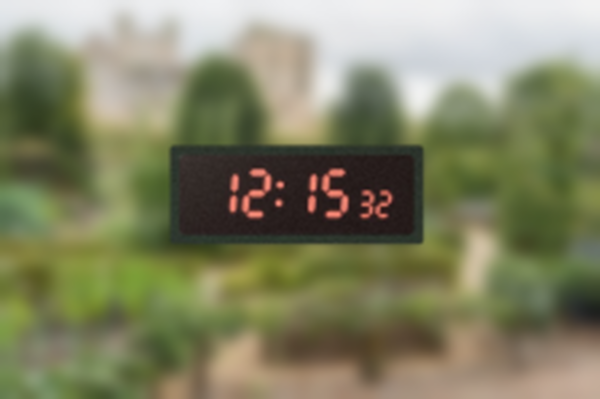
12:15:32
